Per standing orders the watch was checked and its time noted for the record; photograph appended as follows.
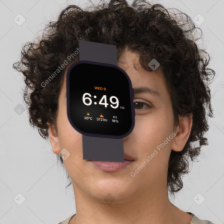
6:49
